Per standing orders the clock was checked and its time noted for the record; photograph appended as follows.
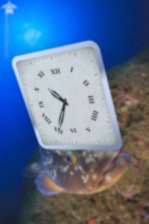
10:35
